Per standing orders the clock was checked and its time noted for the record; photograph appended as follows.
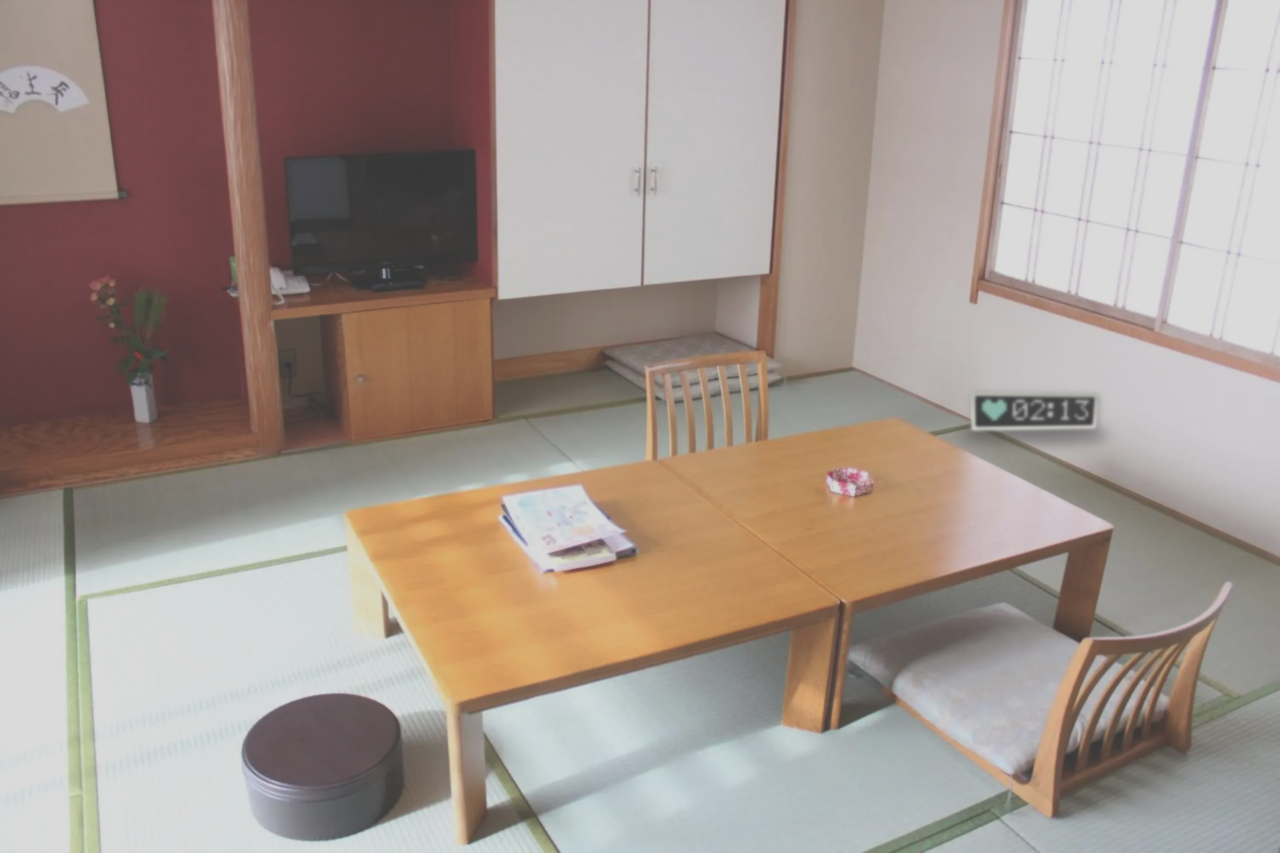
2:13
